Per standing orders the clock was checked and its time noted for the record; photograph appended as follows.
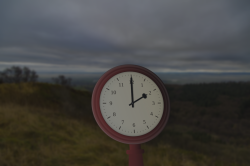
2:00
